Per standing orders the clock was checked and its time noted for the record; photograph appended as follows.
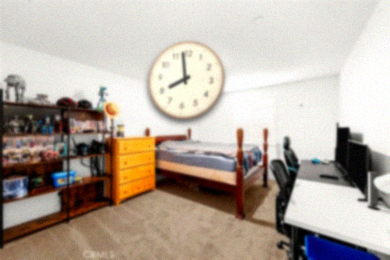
7:58
